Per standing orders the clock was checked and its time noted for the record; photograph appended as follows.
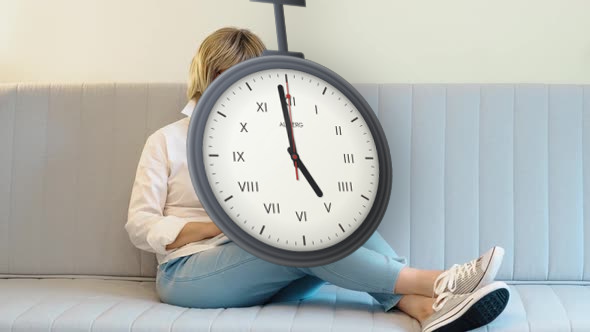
4:59:00
